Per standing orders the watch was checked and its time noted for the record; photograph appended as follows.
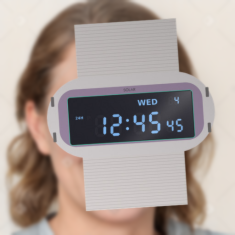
12:45:45
